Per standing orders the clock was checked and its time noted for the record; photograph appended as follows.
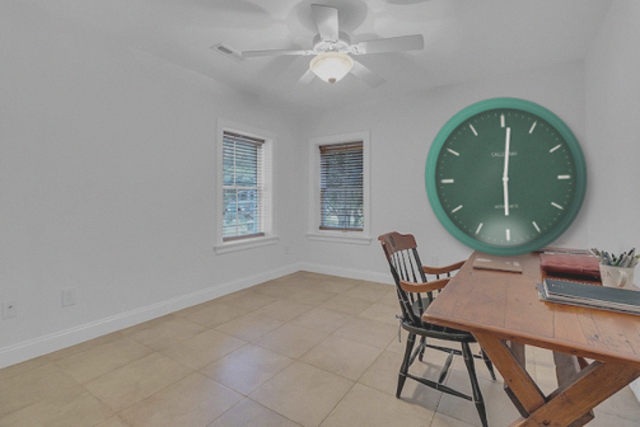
6:01
